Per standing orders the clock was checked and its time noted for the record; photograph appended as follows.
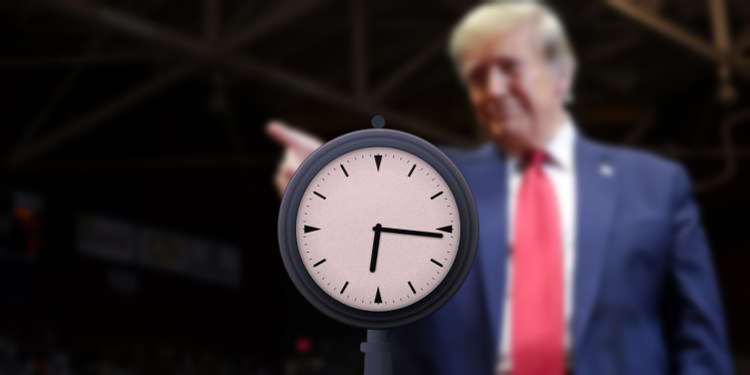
6:16
